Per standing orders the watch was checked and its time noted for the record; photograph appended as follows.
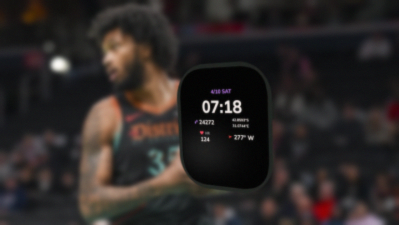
7:18
